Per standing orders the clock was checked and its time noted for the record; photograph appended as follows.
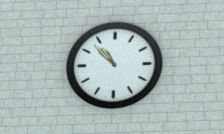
10:53
